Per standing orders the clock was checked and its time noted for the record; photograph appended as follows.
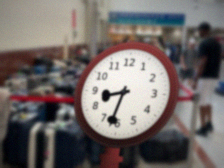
8:32
